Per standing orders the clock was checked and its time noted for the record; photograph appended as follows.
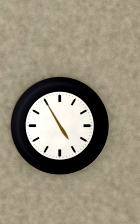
4:55
